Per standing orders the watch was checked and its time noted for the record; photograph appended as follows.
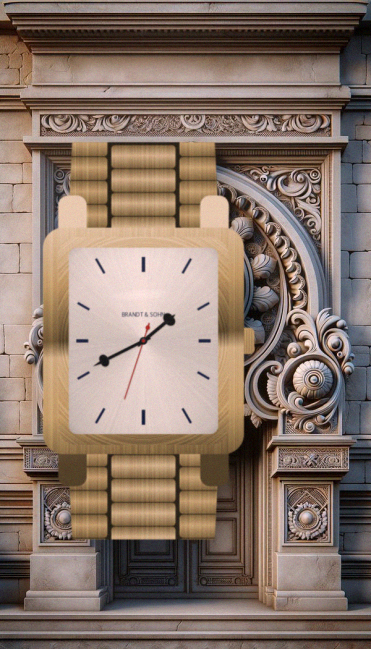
1:40:33
